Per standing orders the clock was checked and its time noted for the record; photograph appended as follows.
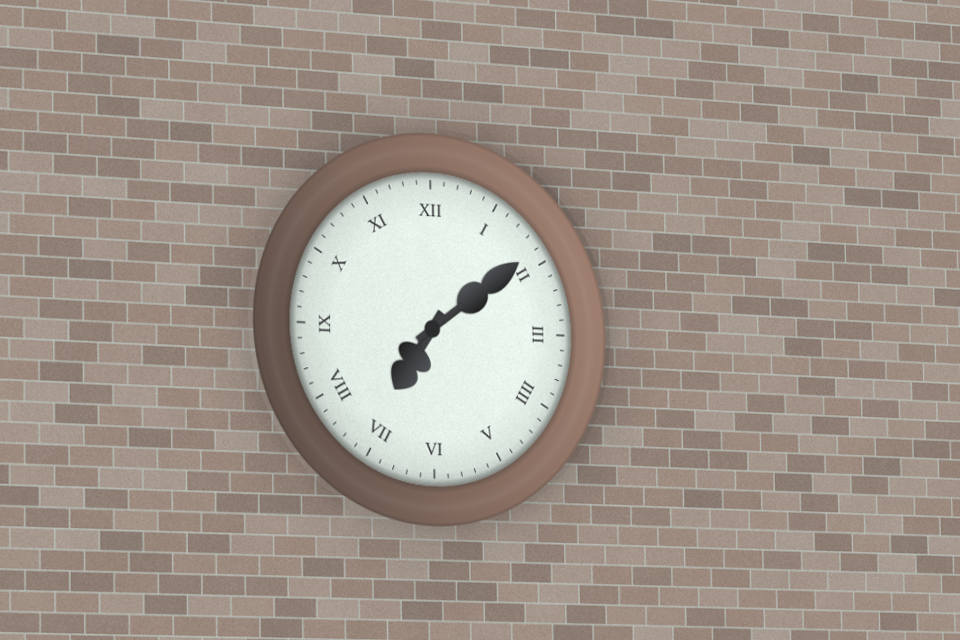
7:09
